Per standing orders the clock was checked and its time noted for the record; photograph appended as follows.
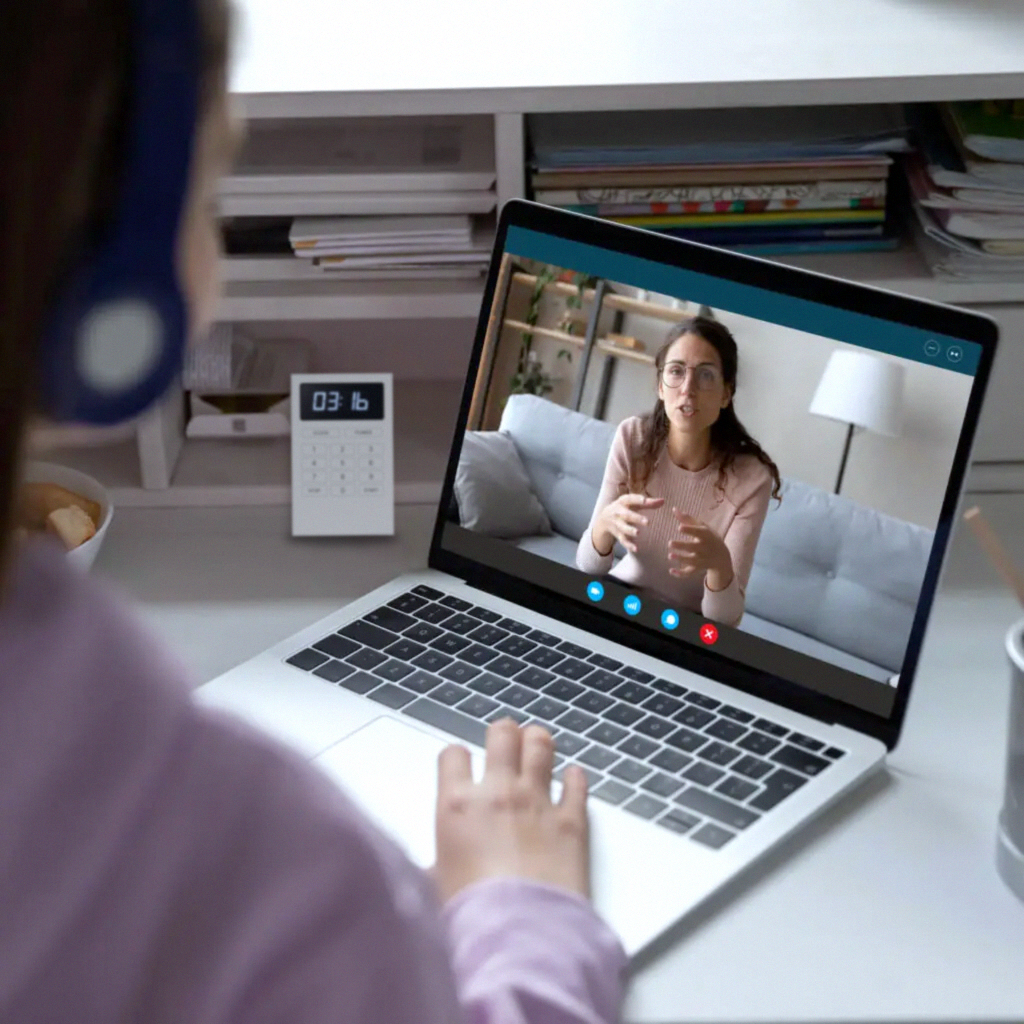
3:16
